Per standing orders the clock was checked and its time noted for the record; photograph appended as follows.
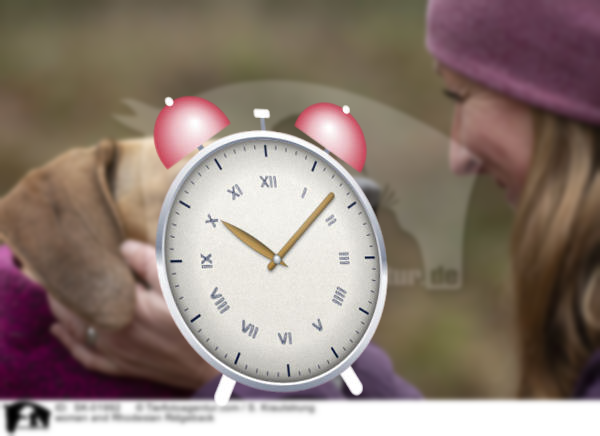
10:08
